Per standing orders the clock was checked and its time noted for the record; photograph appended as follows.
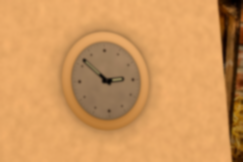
2:52
